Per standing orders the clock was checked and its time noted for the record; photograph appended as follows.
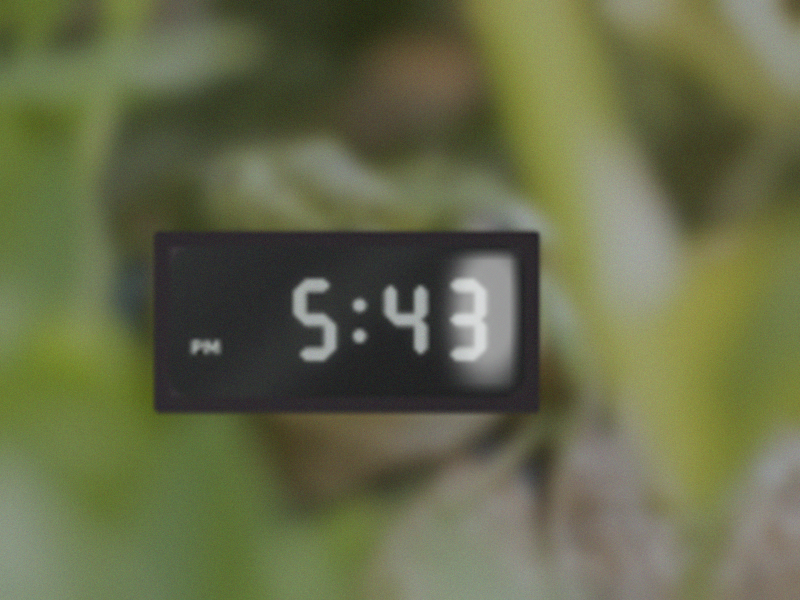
5:43
